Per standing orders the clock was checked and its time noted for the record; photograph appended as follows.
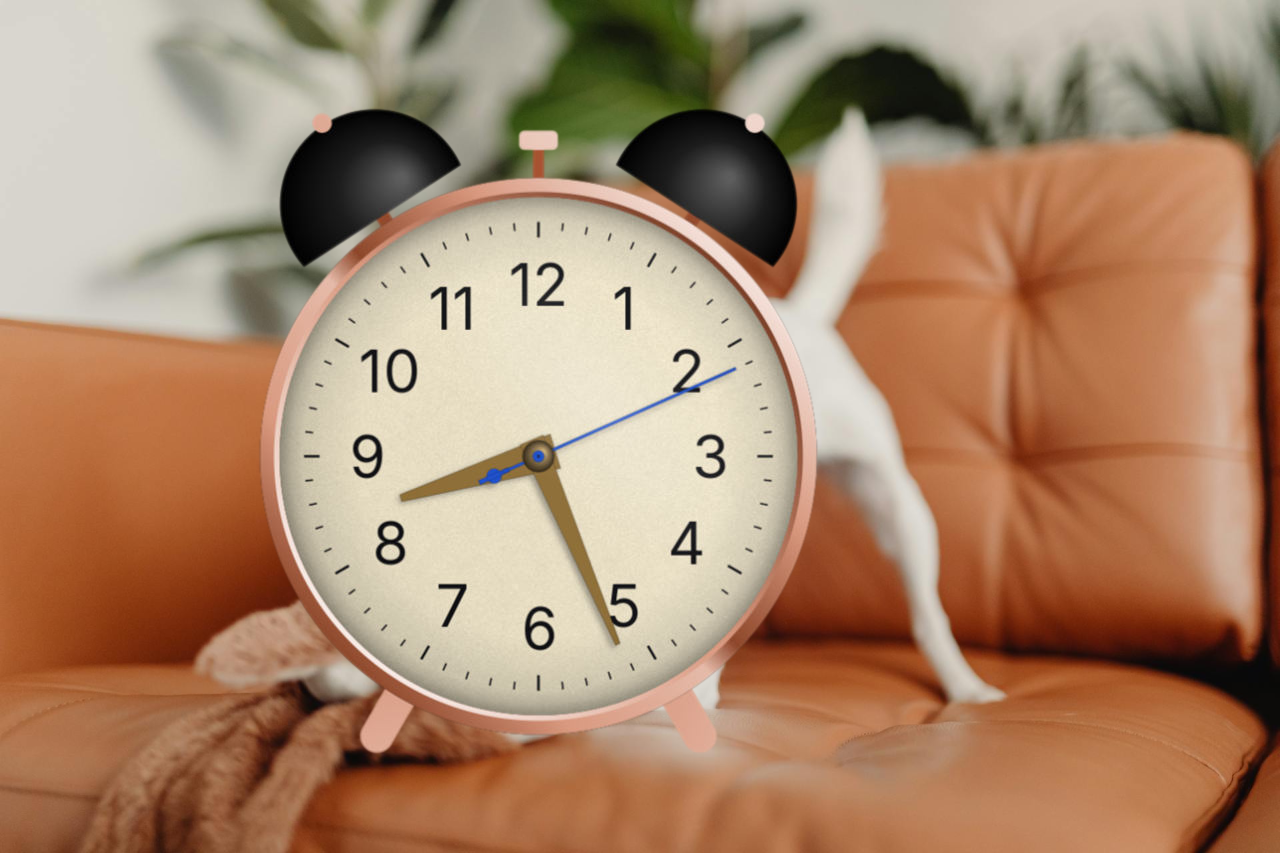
8:26:11
